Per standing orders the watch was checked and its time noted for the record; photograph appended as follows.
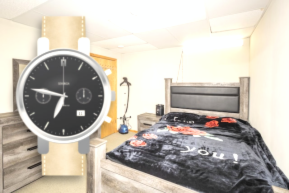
6:47
